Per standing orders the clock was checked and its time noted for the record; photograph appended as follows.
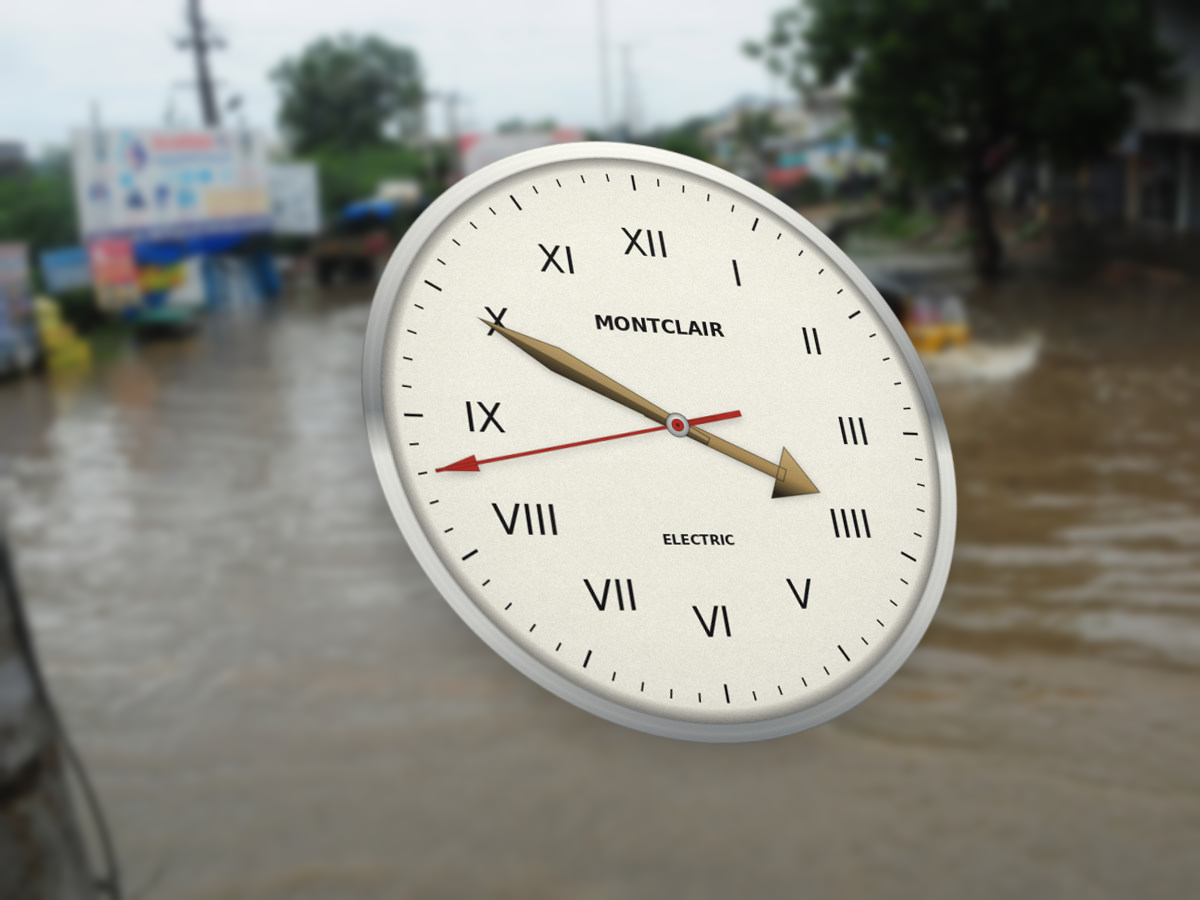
3:49:43
